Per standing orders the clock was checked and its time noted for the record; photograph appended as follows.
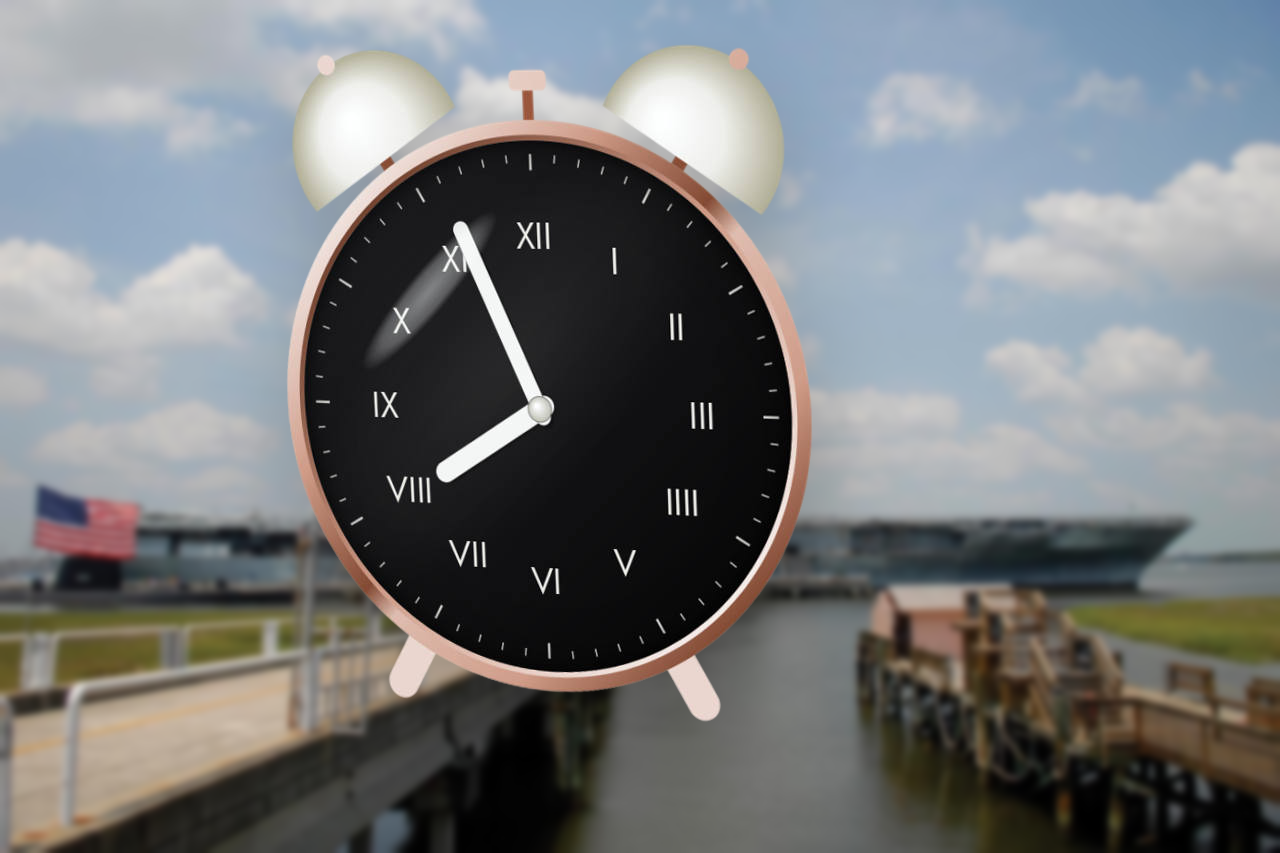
7:56
